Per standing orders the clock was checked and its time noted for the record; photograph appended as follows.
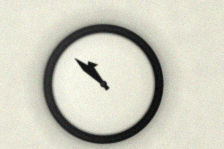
10:52
